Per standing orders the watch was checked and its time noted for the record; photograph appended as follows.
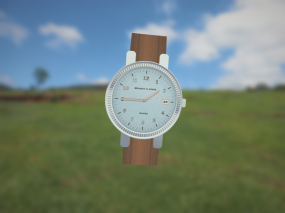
1:45
